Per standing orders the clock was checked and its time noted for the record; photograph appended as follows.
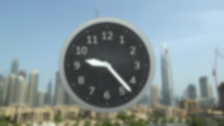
9:23
